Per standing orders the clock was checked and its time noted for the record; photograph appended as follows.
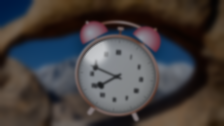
7:48
